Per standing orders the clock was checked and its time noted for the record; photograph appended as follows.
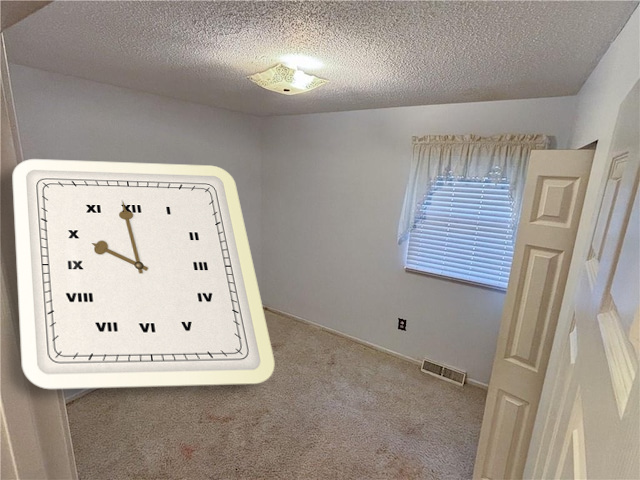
9:59
